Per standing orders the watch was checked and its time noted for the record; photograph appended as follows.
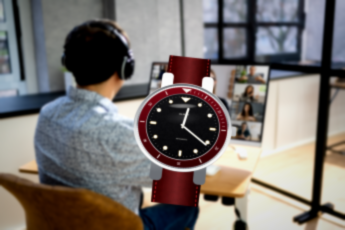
12:21
